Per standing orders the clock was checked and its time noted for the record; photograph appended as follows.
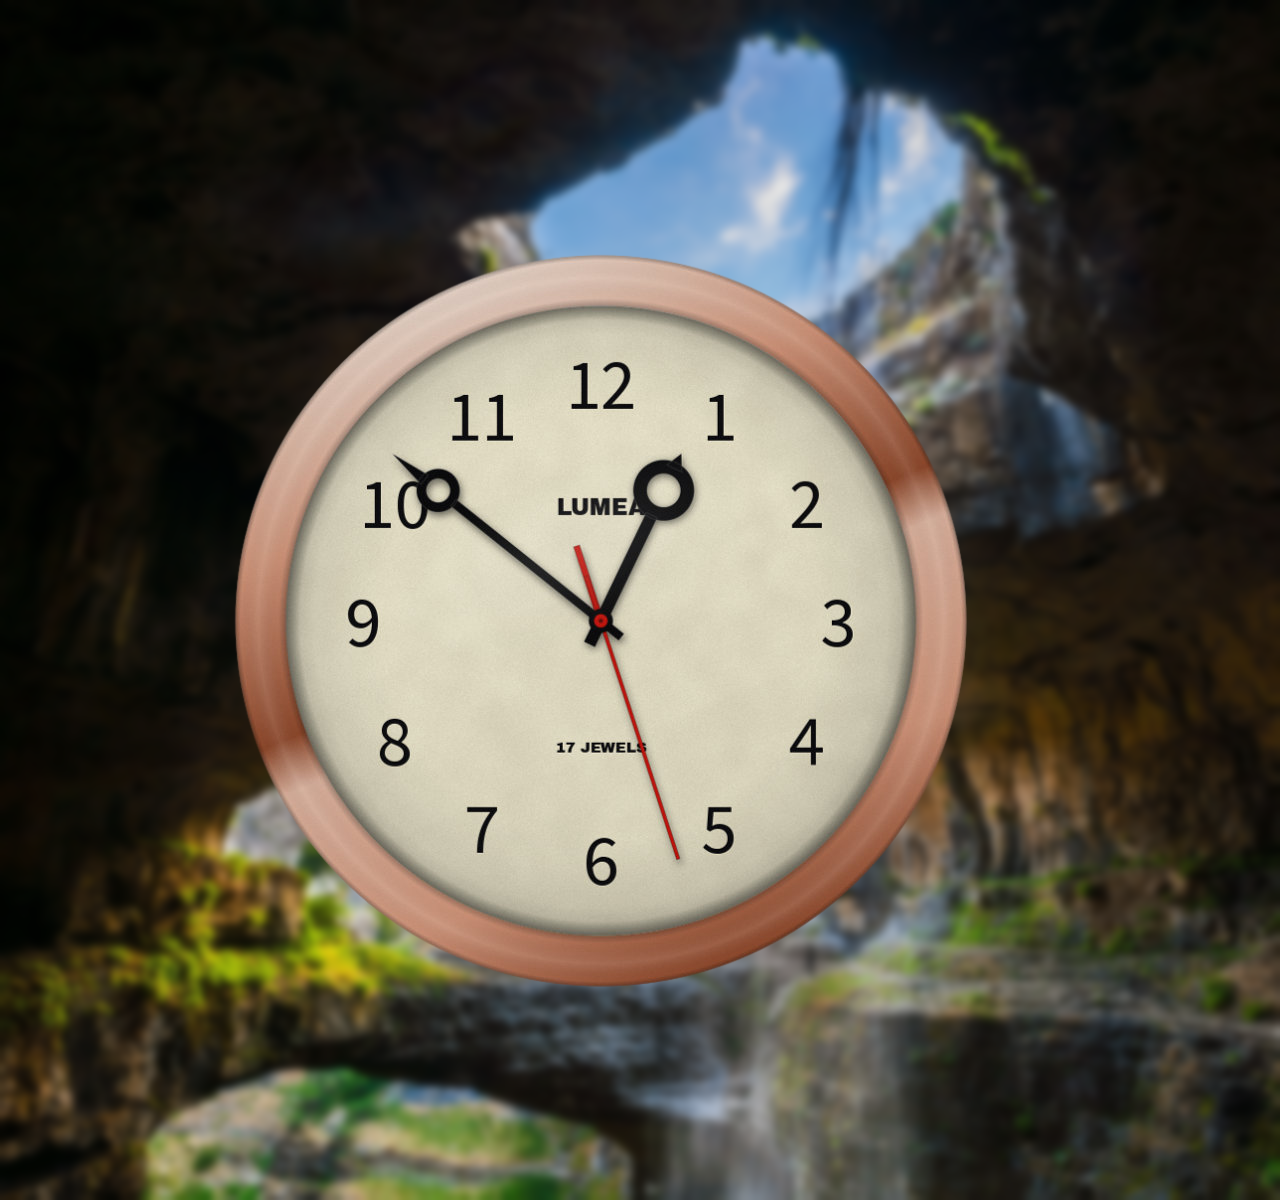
12:51:27
